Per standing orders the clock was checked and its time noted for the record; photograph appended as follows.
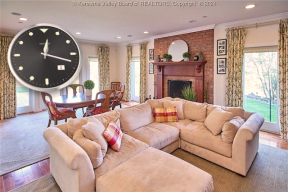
12:18
